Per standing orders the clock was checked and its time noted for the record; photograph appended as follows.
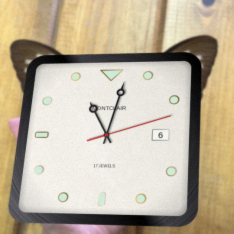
11:02:12
